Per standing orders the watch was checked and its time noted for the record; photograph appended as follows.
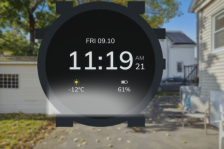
11:19:21
